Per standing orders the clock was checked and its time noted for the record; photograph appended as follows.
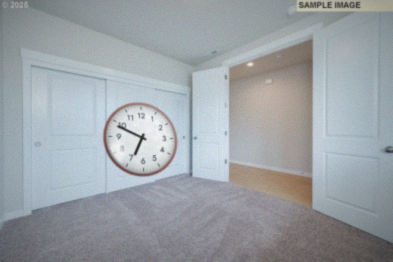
6:49
